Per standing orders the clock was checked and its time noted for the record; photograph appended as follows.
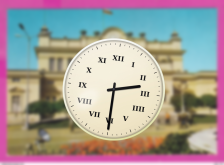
2:30
